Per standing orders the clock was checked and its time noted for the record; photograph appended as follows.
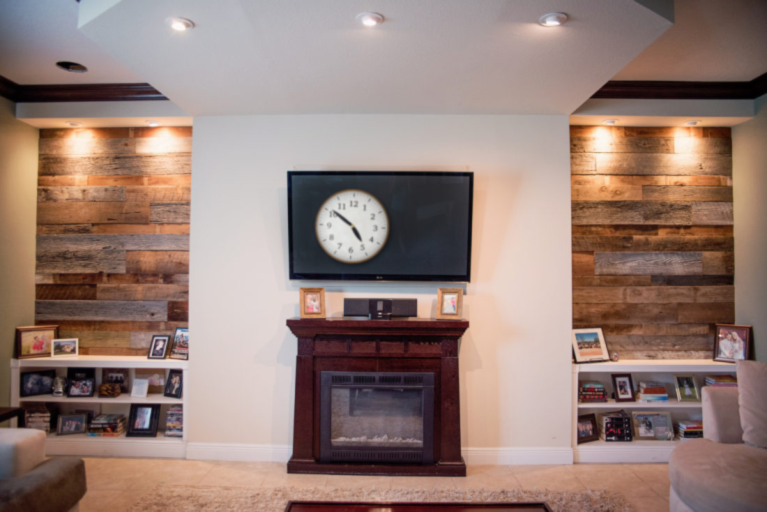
4:51
